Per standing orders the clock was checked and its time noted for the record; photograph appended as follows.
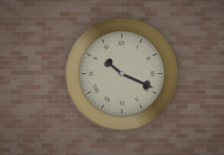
10:19
